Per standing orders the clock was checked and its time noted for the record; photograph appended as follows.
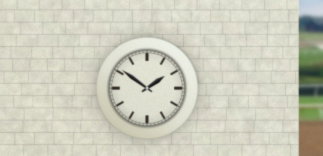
1:51
